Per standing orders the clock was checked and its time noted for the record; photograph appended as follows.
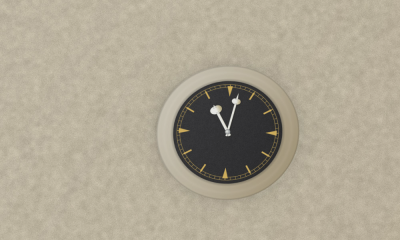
11:02
